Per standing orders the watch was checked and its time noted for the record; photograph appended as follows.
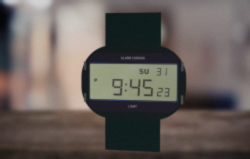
9:45
